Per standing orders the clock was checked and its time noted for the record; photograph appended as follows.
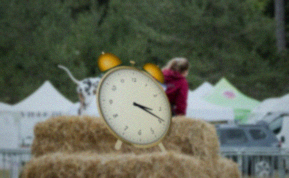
3:19
